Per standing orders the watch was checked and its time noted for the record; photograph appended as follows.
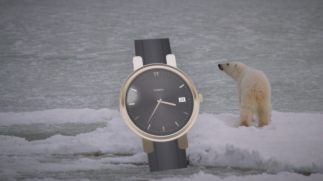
3:36
